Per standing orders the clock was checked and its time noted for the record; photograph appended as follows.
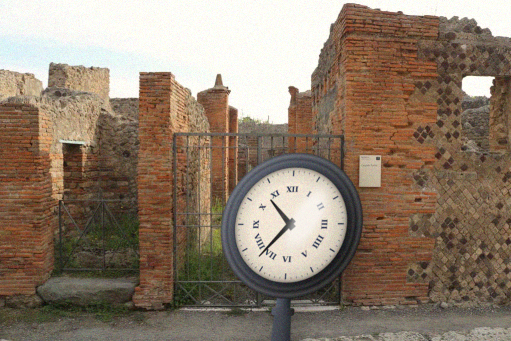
10:37
